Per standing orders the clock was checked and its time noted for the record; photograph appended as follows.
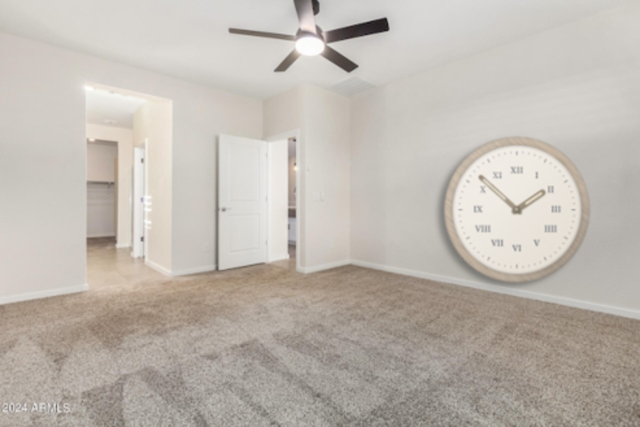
1:52
